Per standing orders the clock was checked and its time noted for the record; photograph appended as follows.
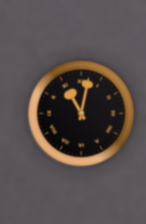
11:02
